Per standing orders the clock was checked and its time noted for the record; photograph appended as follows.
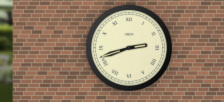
2:42
